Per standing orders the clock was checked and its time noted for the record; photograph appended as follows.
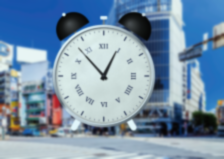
12:53
